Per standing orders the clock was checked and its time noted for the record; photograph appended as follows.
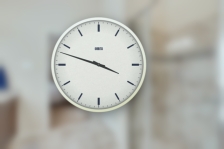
3:48
